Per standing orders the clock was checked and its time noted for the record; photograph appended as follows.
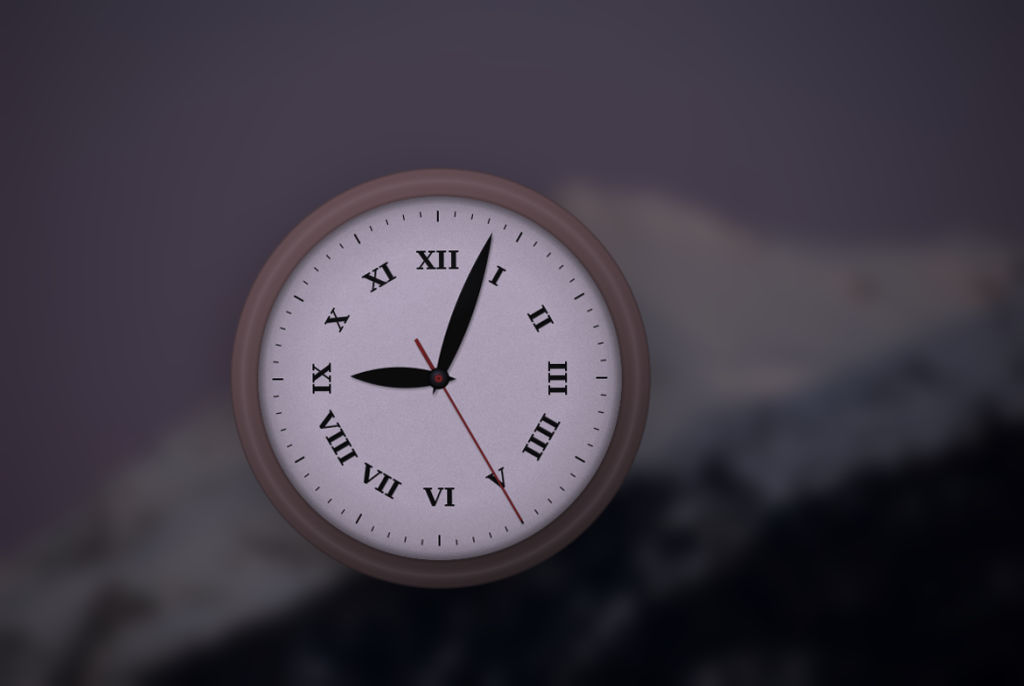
9:03:25
